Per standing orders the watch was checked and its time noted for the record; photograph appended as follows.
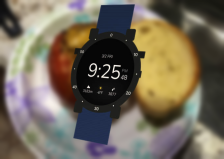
9:25
